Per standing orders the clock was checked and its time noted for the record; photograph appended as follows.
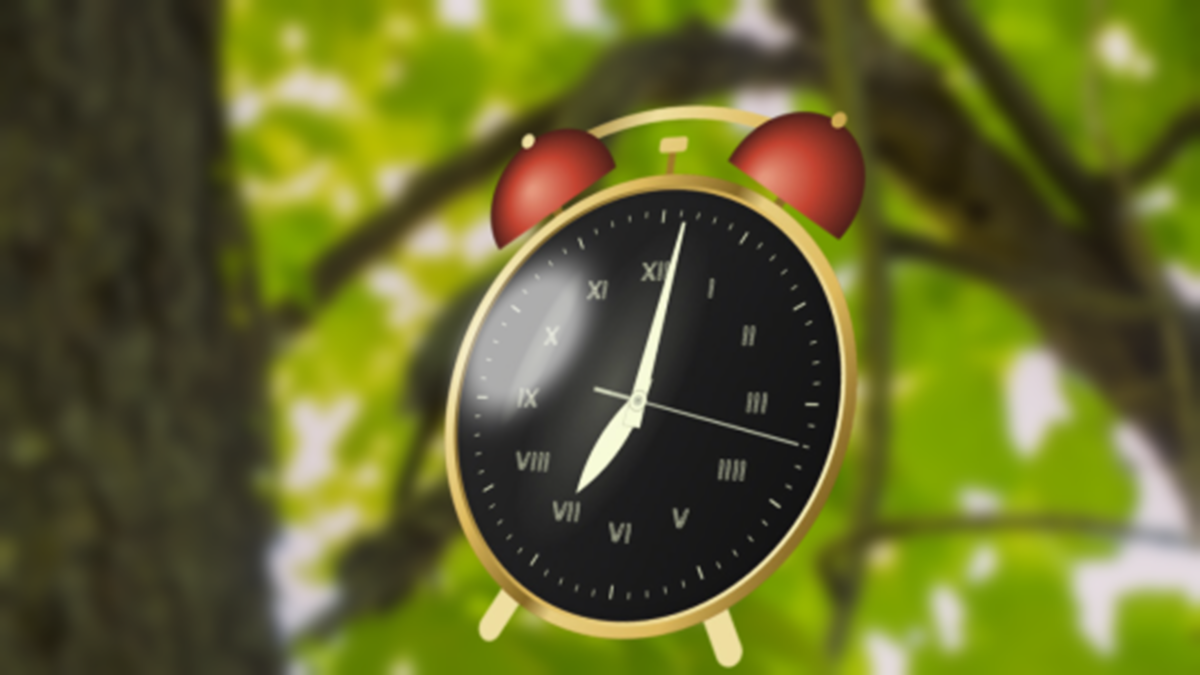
7:01:17
